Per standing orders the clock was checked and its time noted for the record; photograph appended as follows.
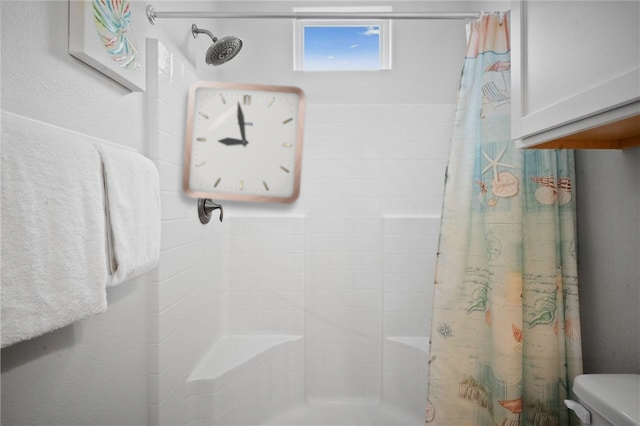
8:58
